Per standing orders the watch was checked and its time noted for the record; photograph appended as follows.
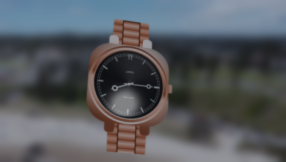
8:15
